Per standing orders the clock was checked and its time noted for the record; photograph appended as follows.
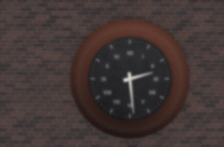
2:29
